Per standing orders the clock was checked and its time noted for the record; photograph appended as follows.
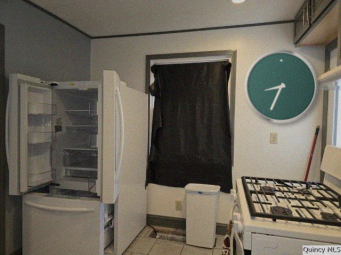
8:34
